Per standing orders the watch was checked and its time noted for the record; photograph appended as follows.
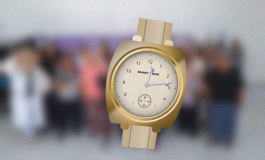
12:13
